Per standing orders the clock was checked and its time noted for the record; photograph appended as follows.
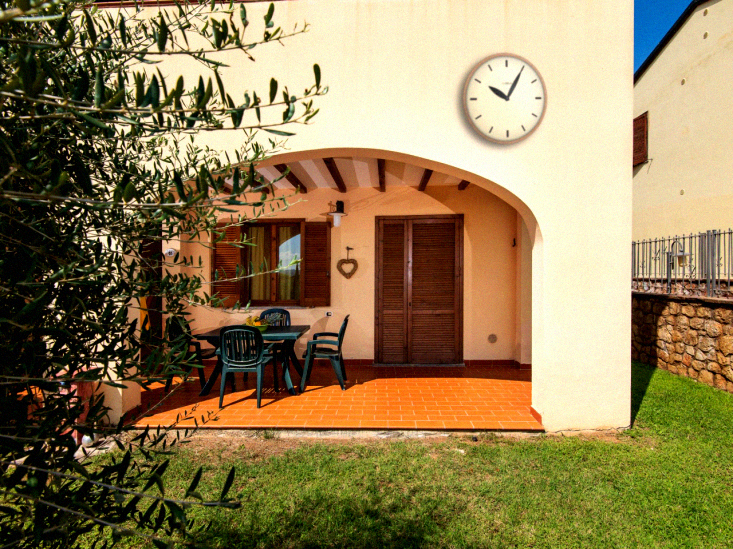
10:05
